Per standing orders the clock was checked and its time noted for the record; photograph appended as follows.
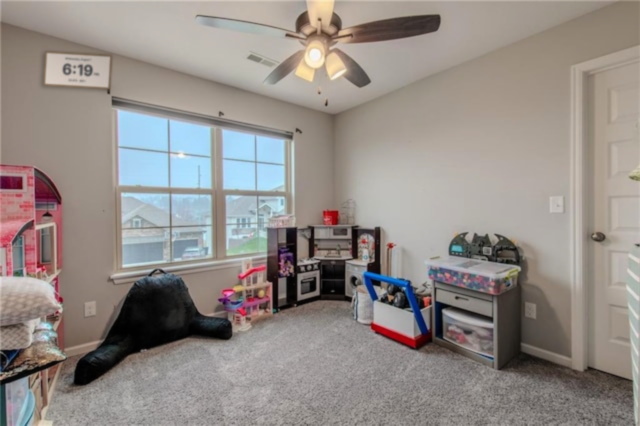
6:19
